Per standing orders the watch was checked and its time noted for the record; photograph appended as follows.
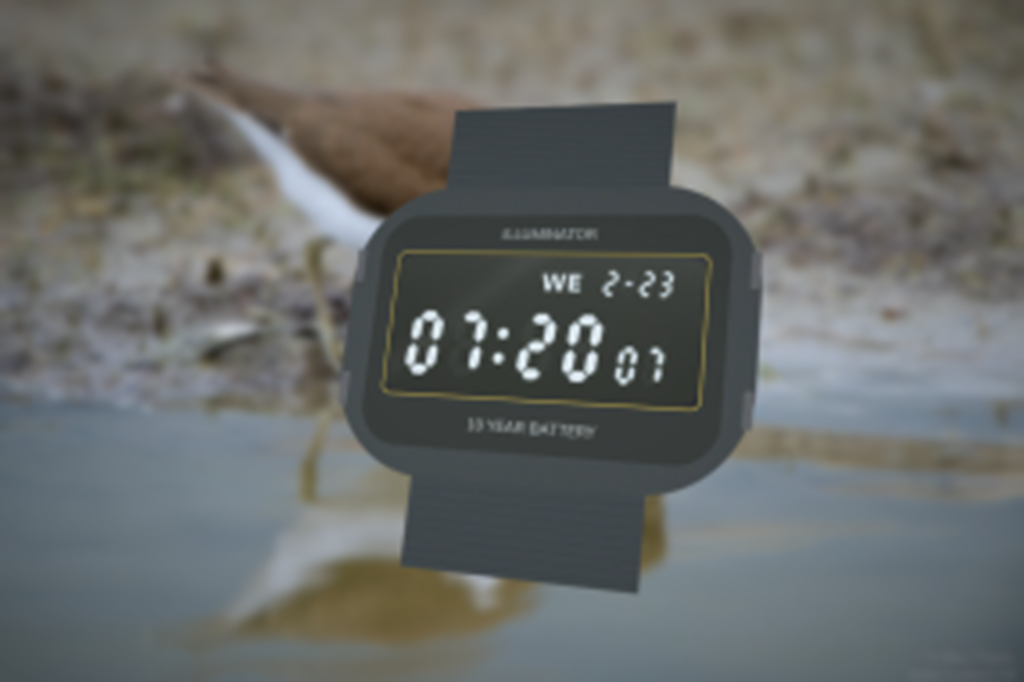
7:20:07
